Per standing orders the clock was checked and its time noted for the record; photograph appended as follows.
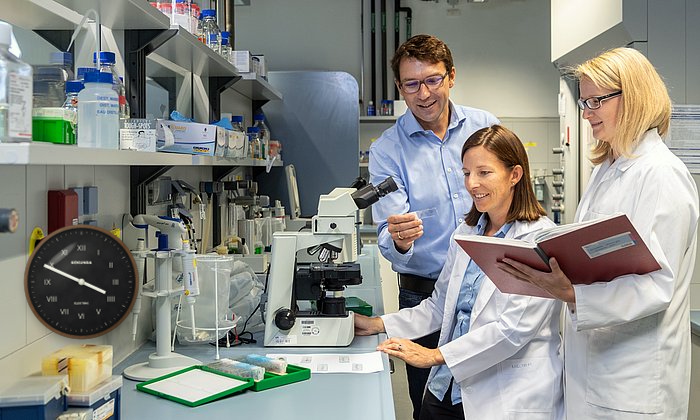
3:49
